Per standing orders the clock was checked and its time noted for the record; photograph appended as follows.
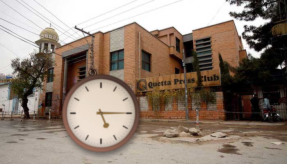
5:15
